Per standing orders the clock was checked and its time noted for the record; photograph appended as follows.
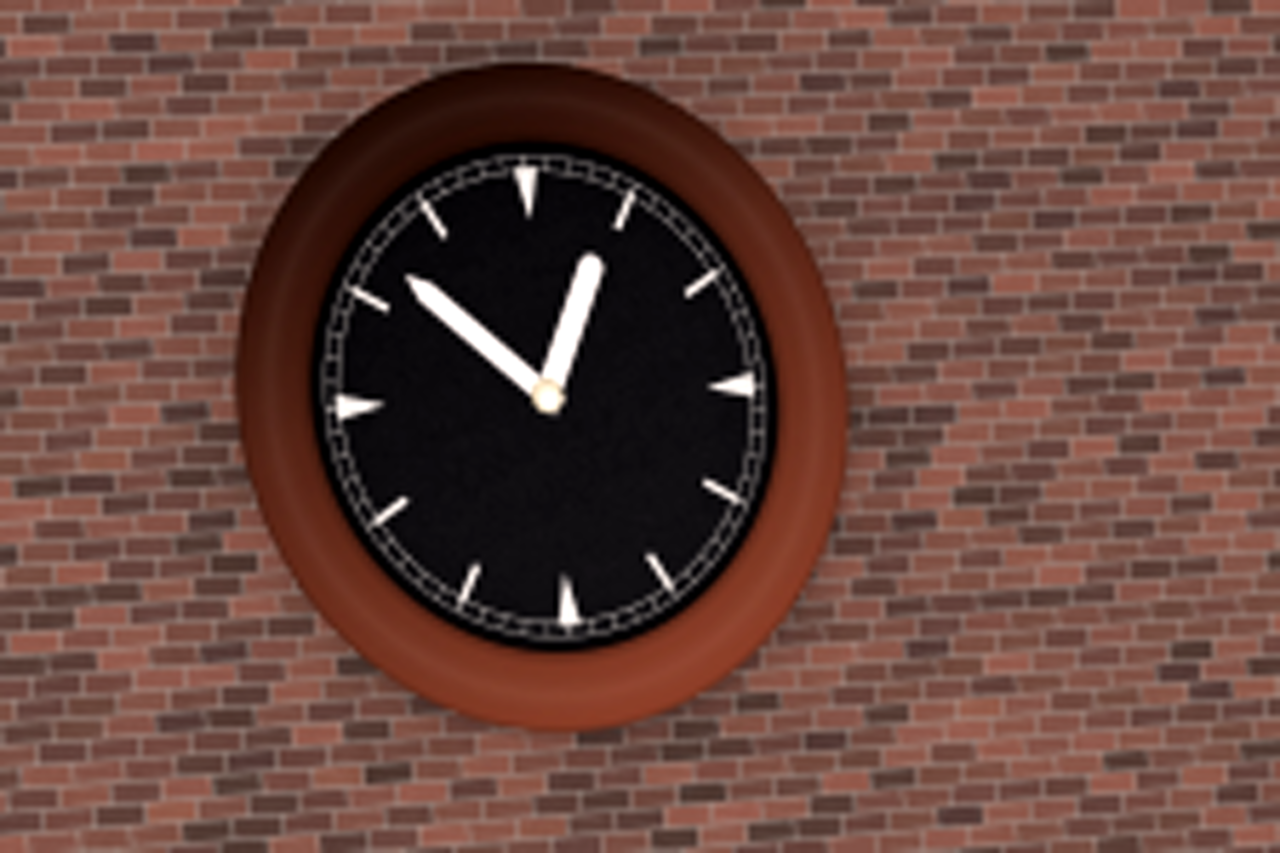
12:52
